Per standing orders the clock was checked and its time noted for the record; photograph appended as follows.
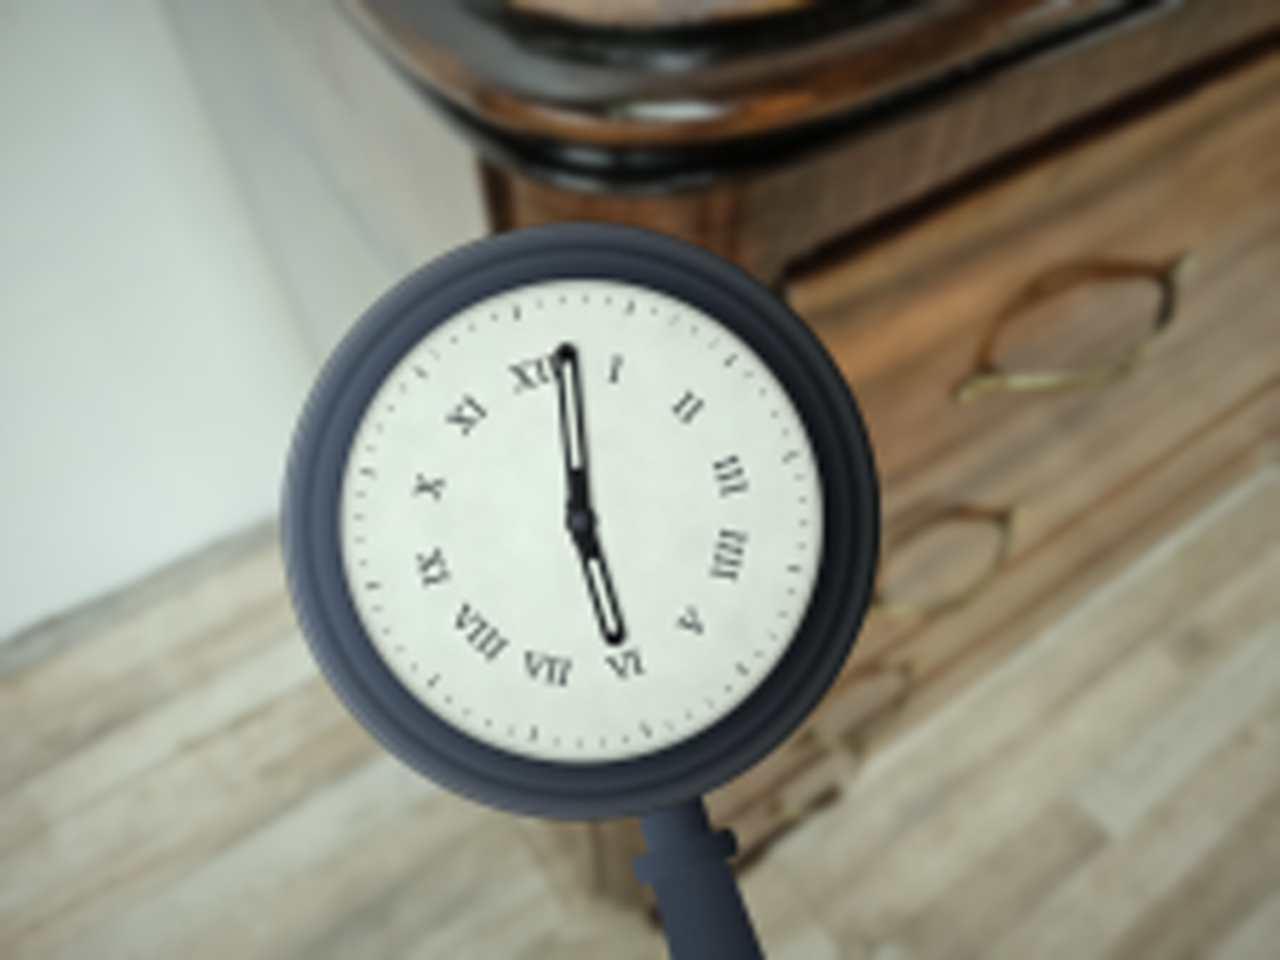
6:02
